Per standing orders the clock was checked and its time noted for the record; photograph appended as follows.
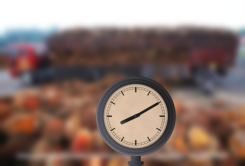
8:10
